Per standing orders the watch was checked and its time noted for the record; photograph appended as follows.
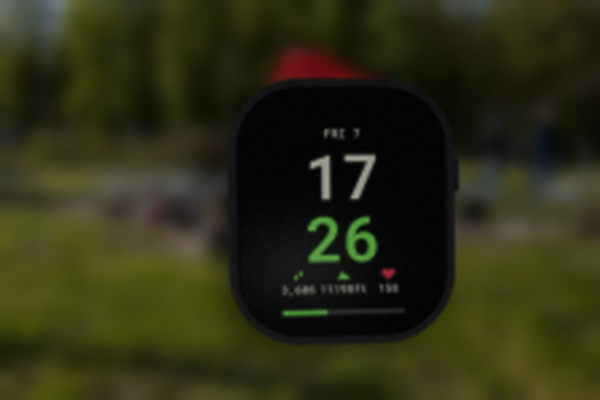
17:26
